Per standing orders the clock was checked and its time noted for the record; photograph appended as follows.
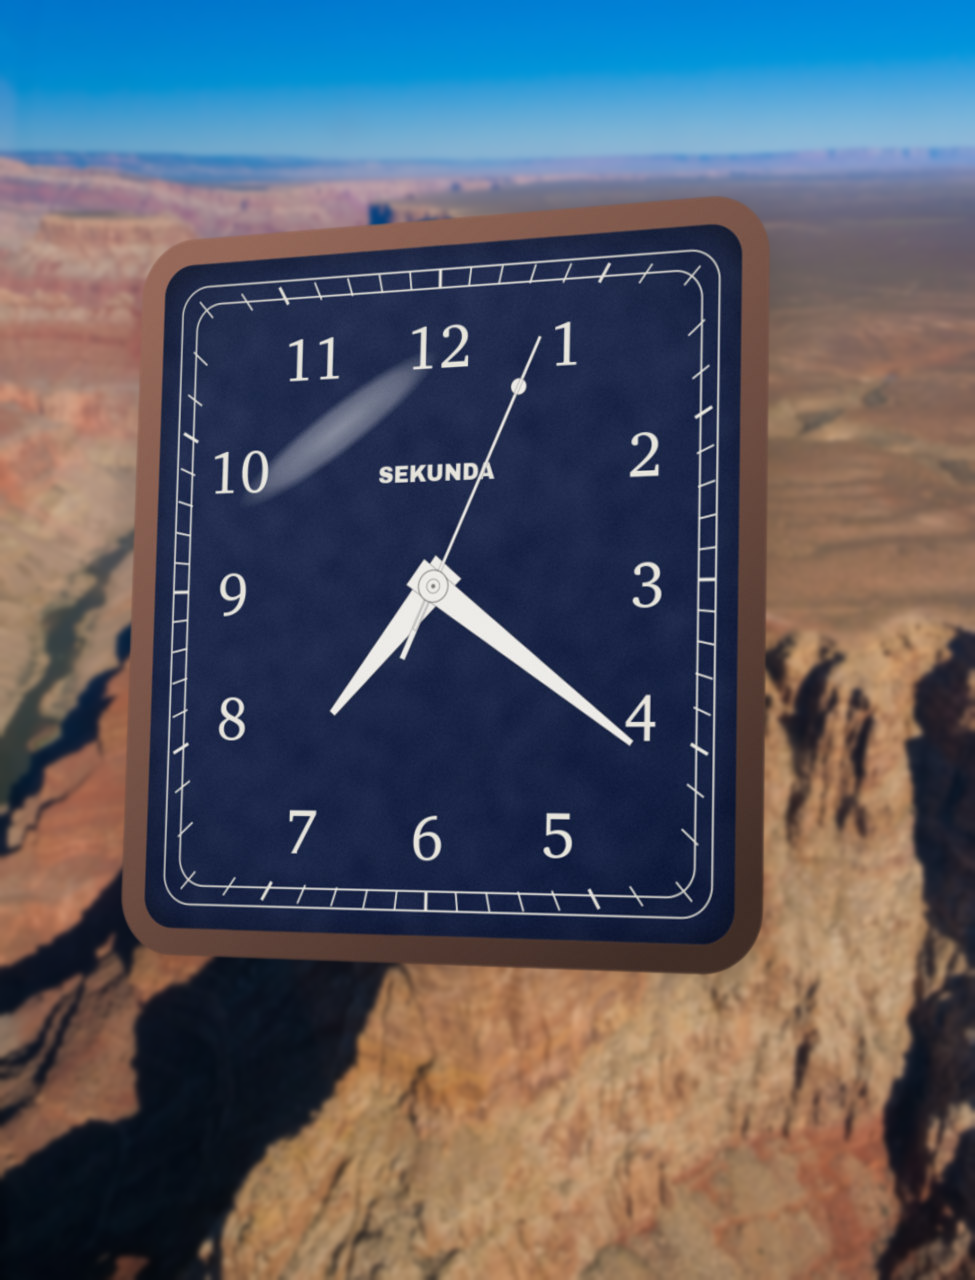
7:21:04
